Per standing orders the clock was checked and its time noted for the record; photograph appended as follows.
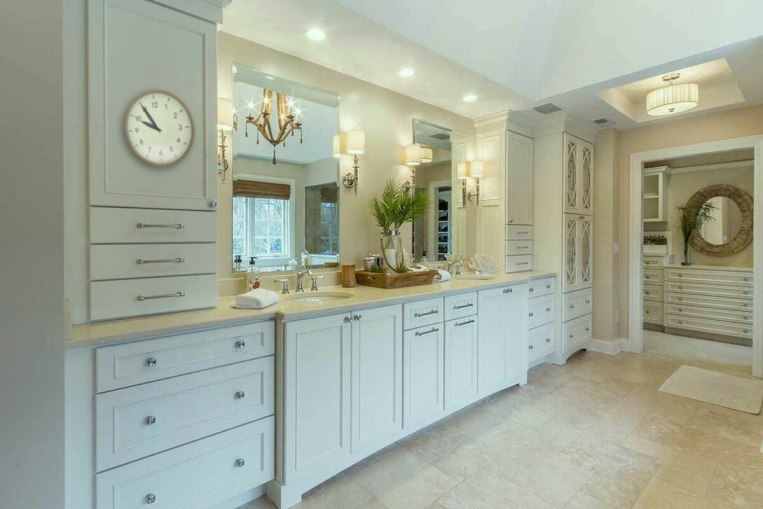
9:55
